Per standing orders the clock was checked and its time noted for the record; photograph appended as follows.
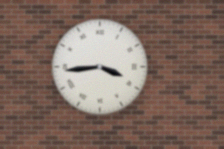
3:44
